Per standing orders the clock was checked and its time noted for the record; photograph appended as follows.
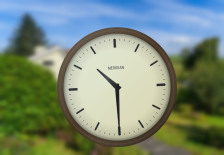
10:30
